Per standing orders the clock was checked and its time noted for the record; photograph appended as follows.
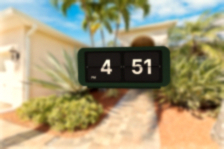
4:51
